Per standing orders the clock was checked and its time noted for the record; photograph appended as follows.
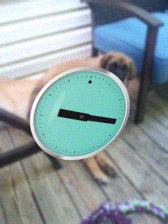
9:16
